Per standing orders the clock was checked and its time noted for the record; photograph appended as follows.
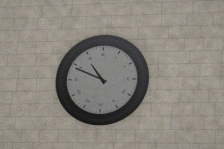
10:49
